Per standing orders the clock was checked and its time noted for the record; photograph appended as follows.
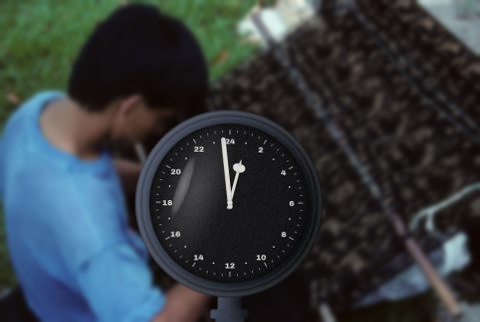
0:59
